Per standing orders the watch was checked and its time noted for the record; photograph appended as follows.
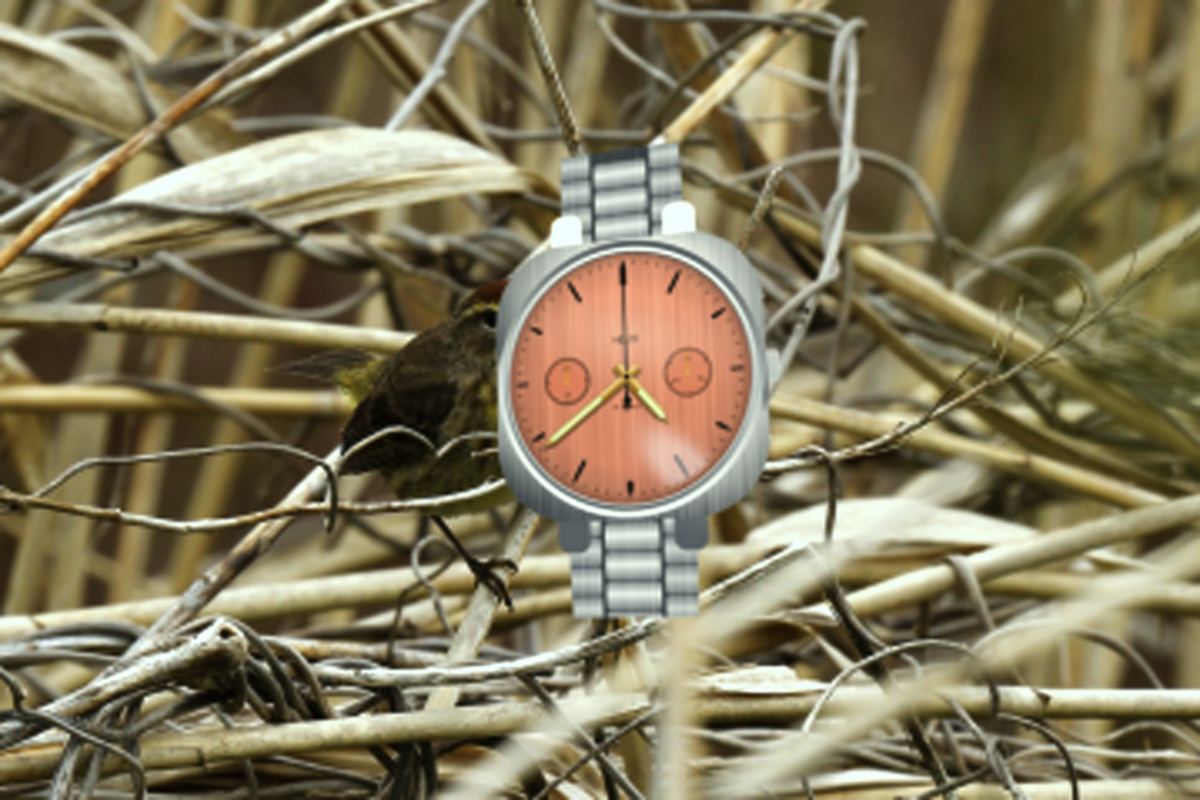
4:39
